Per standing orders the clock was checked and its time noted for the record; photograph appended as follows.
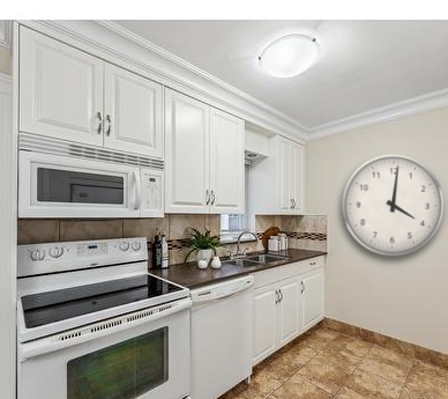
4:01
